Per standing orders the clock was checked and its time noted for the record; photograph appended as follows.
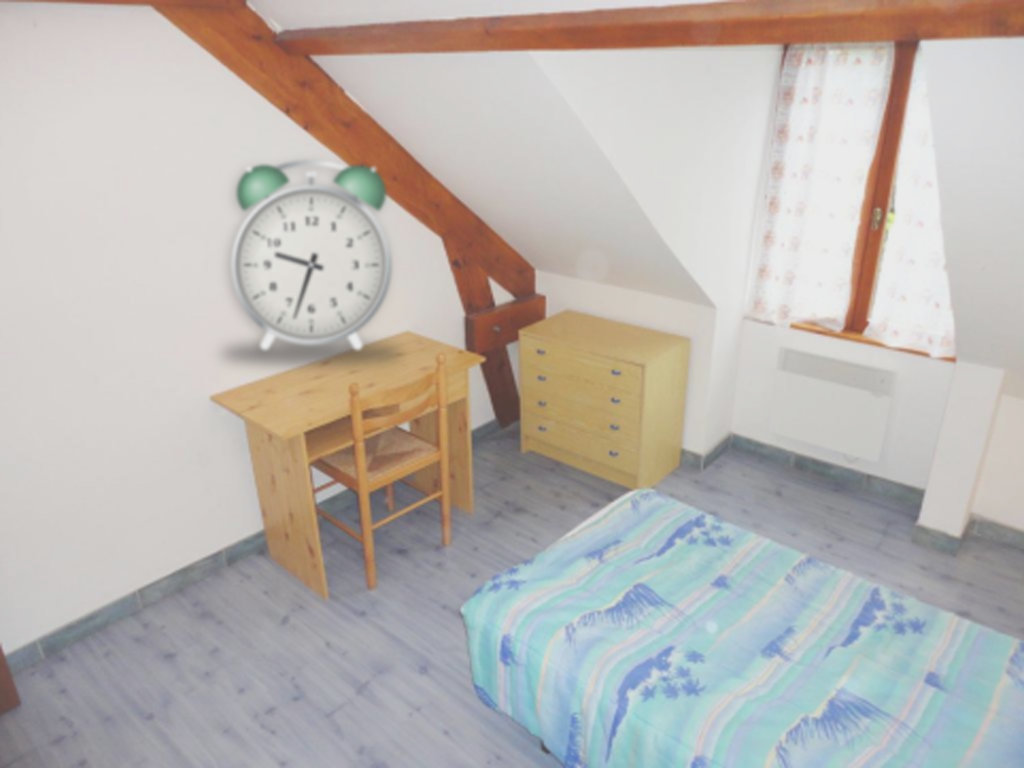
9:33
